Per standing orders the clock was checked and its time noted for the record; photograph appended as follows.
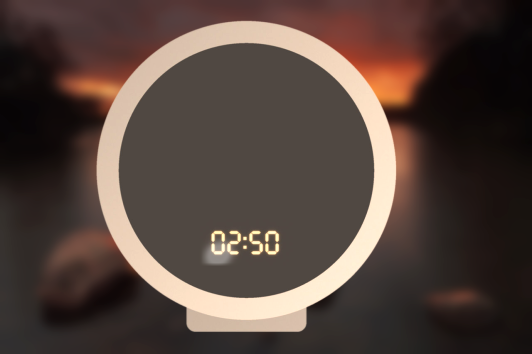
2:50
